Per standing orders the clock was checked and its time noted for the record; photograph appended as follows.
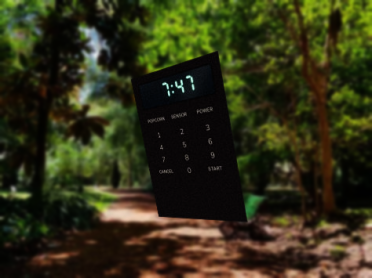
7:47
